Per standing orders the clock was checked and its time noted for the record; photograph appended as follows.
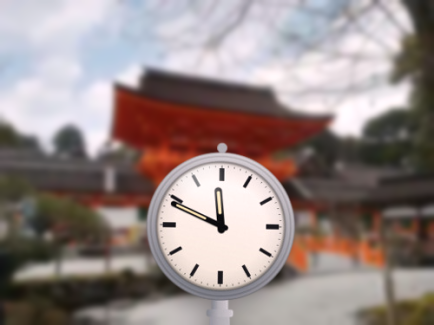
11:49
